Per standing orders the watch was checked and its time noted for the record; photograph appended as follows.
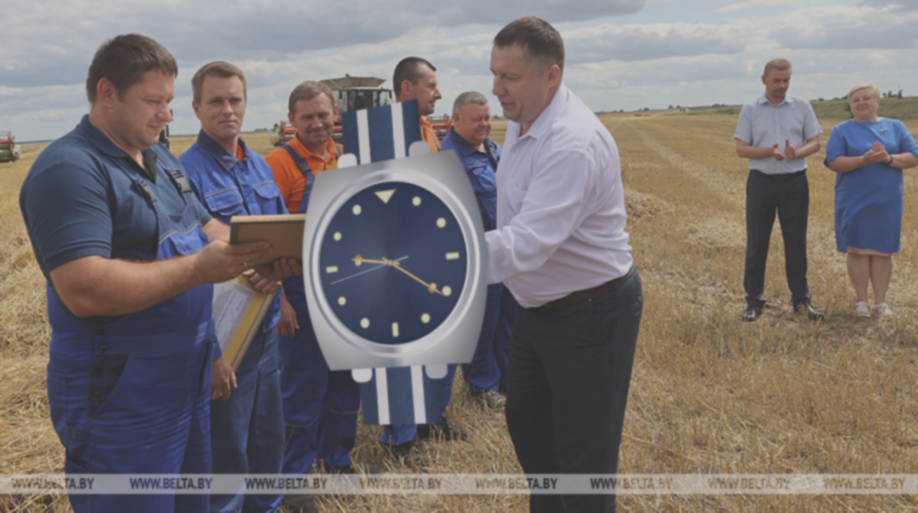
9:20:43
